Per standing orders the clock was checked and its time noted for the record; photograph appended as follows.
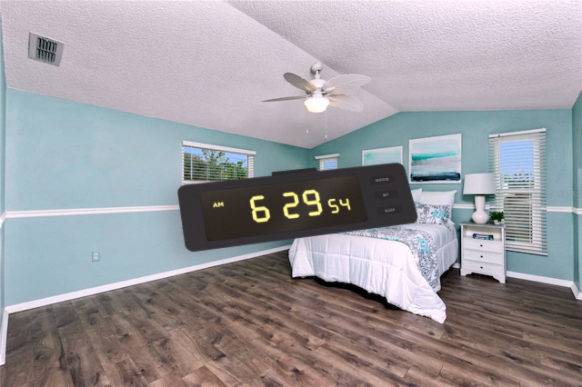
6:29:54
